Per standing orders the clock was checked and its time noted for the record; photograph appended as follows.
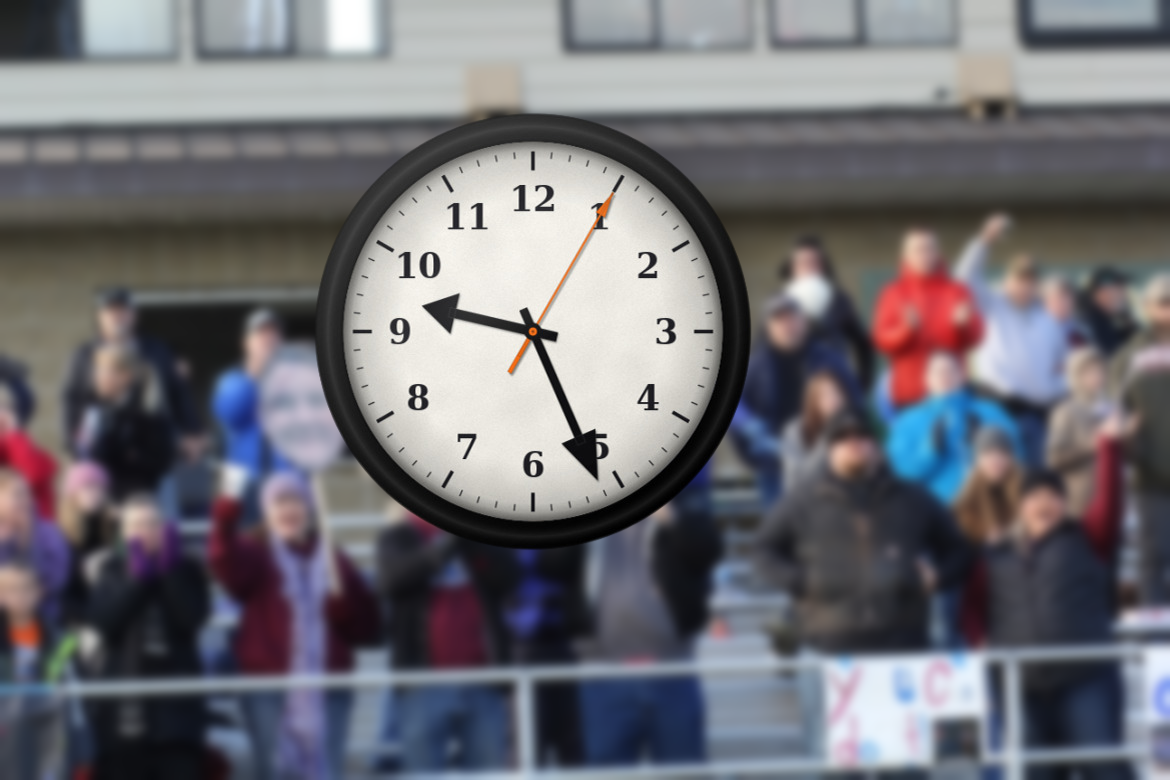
9:26:05
